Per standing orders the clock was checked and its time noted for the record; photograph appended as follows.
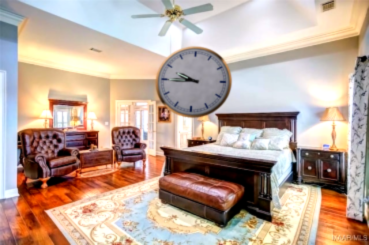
9:45
